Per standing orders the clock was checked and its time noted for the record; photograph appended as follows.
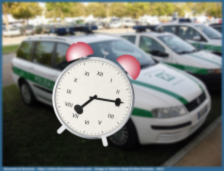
7:14
